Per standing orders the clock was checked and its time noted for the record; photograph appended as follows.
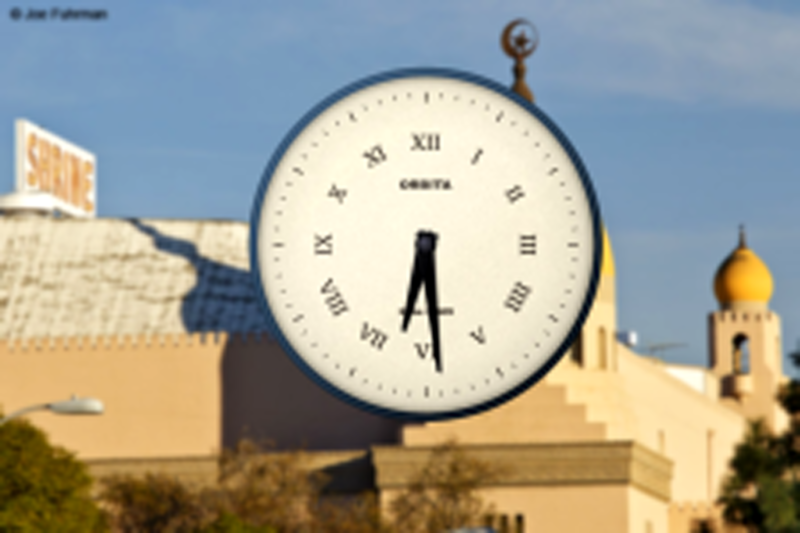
6:29
